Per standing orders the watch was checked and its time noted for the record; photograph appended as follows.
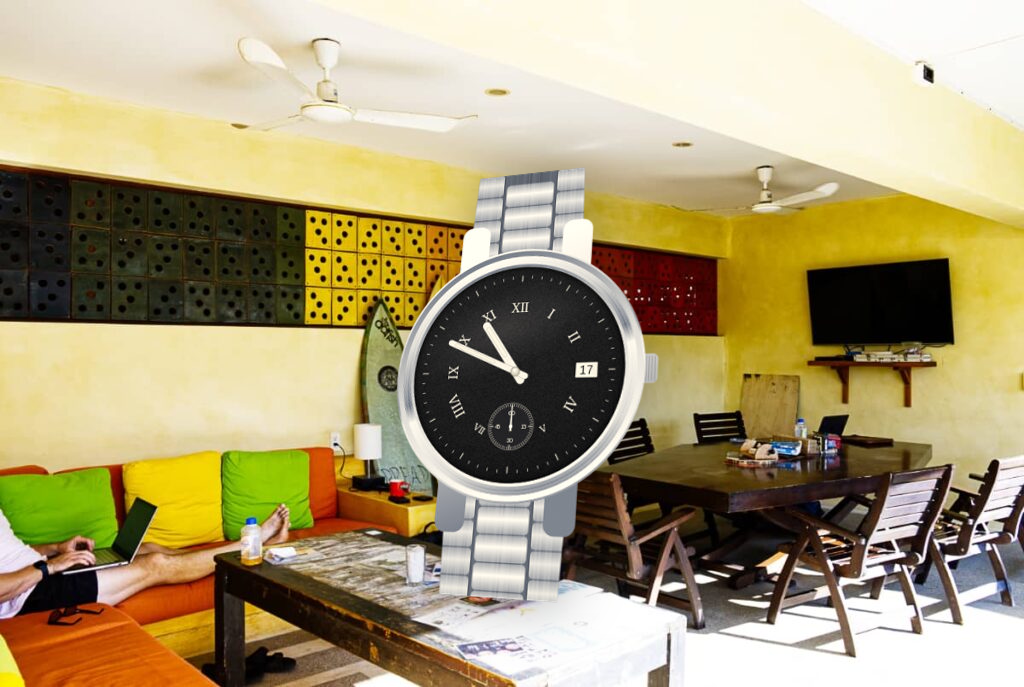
10:49
